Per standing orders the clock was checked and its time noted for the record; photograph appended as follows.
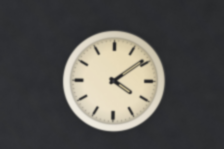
4:09
